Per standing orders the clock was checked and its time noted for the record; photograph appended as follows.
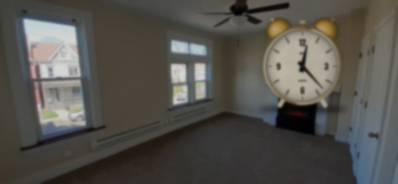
12:23
